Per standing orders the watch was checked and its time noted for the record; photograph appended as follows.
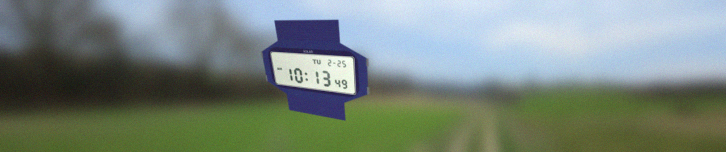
10:13:49
